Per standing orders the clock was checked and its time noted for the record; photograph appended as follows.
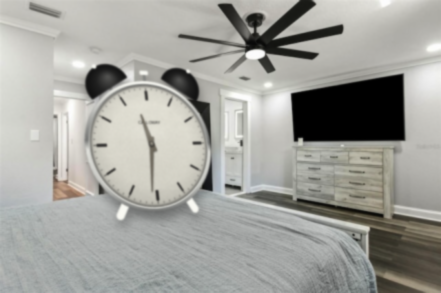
11:31
